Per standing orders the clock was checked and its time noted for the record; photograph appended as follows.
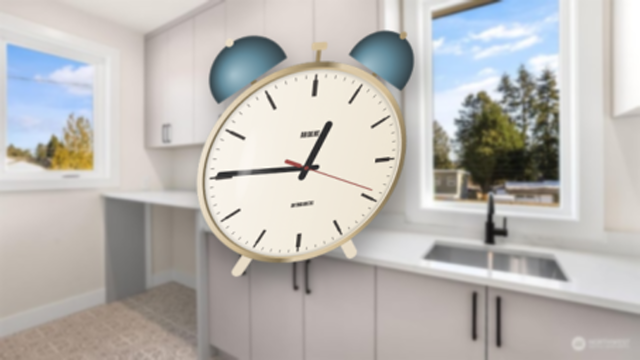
12:45:19
